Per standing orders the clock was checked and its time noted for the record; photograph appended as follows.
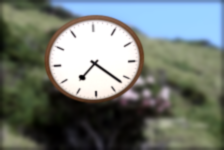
7:22
